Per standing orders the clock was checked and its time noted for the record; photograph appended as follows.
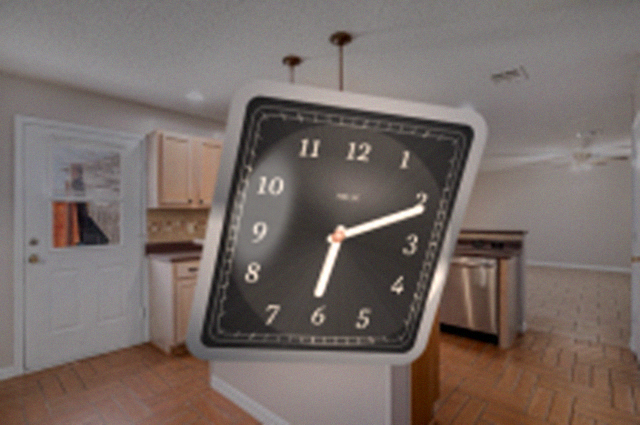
6:11
